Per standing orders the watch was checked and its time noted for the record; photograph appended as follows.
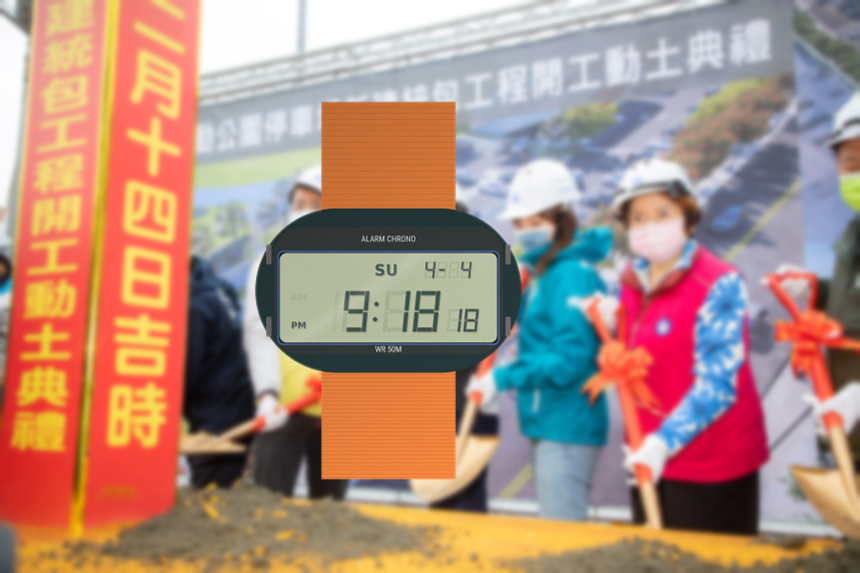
9:18:18
